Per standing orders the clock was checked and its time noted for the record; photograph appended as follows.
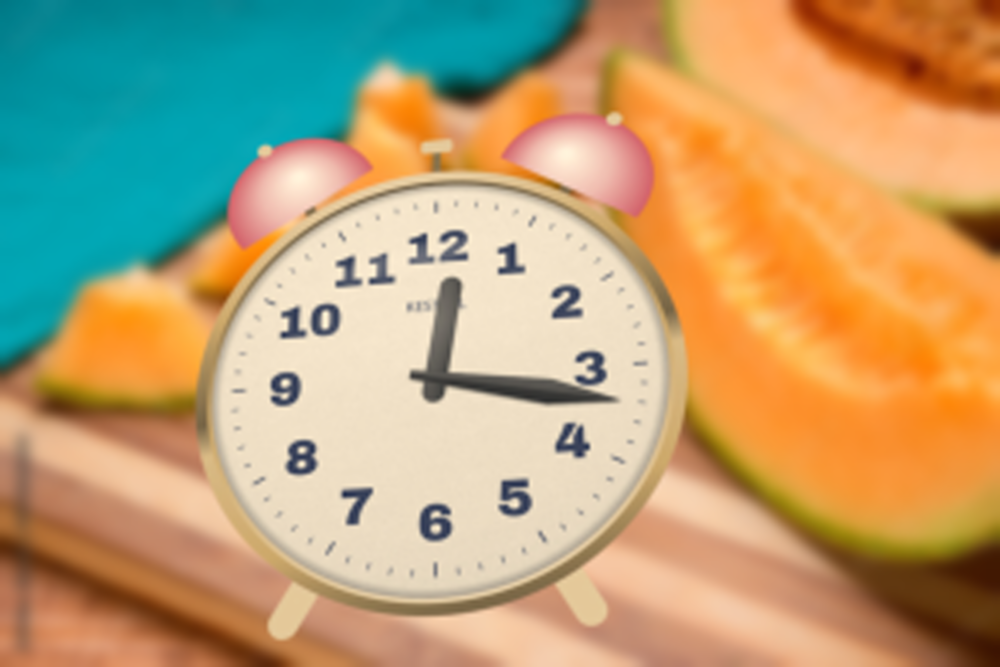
12:17
